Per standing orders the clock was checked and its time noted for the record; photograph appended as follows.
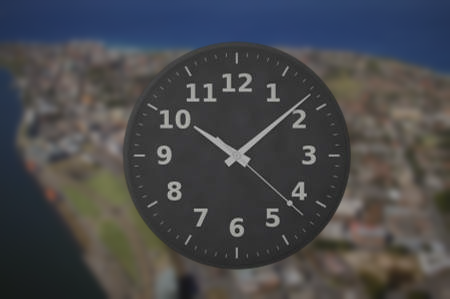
10:08:22
